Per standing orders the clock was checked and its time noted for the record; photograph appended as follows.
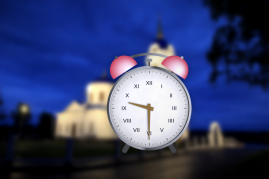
9:30
